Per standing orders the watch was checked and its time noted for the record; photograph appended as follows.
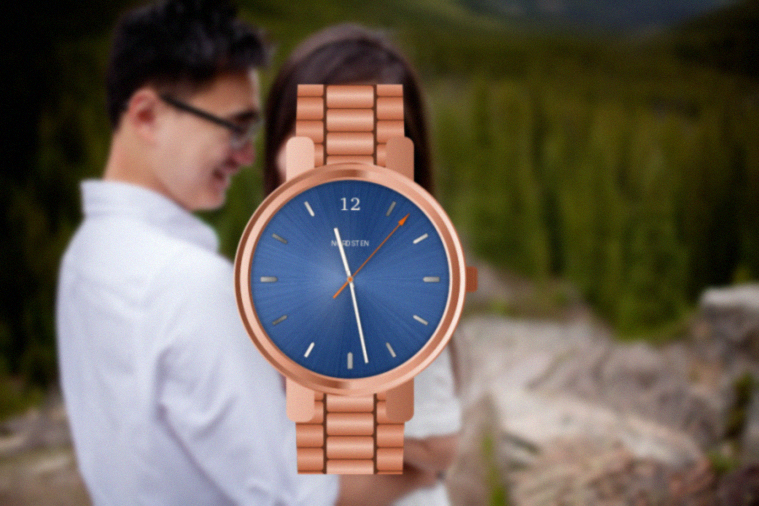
11:28:07
